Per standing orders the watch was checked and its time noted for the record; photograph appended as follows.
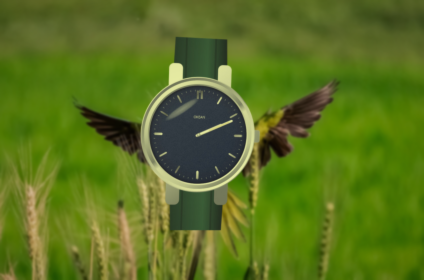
2:11
